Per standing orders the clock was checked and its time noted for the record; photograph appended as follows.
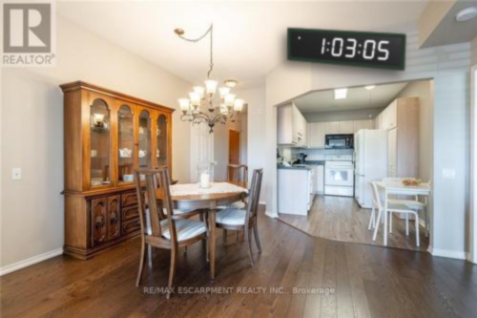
1:03:05
